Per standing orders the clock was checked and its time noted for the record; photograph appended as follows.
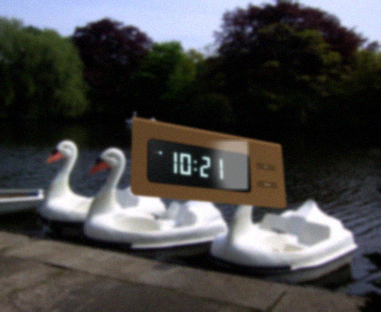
10:21
